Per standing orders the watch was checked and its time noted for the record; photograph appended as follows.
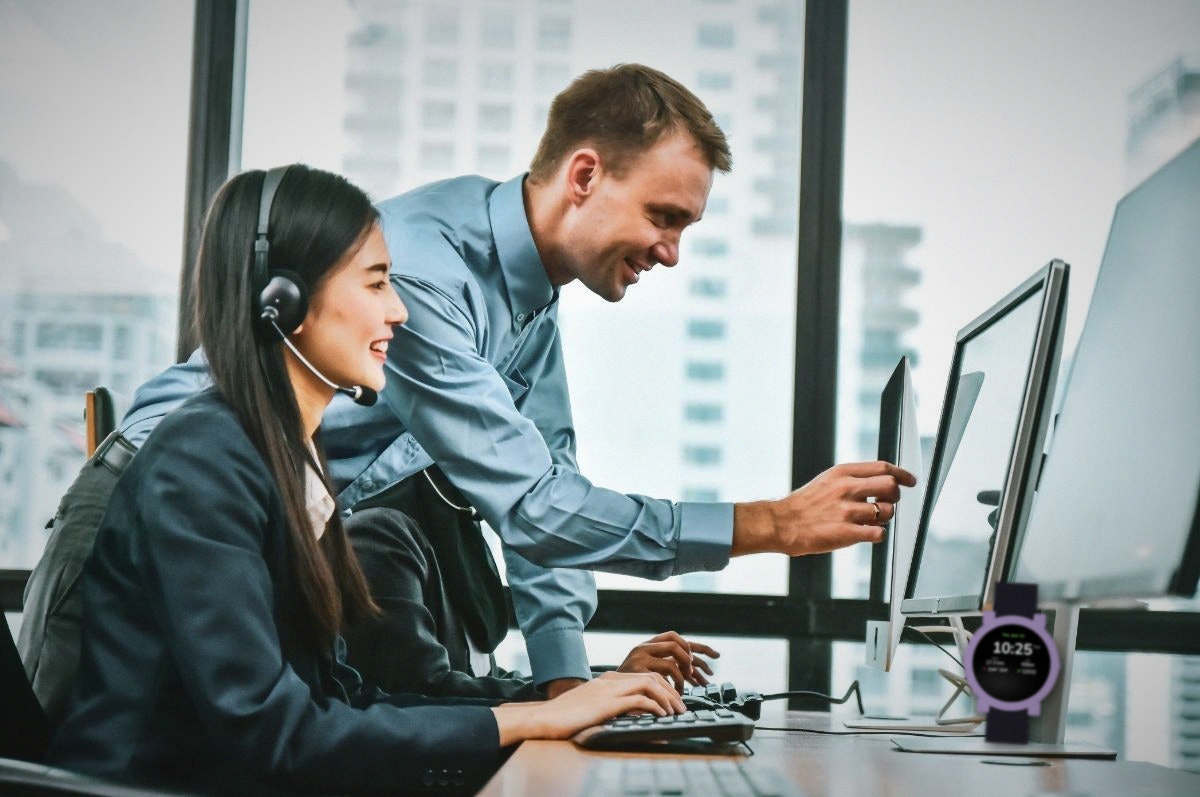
10:25
